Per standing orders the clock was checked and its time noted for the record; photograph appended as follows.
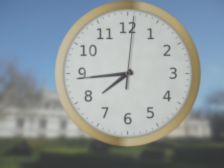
7:44:01
